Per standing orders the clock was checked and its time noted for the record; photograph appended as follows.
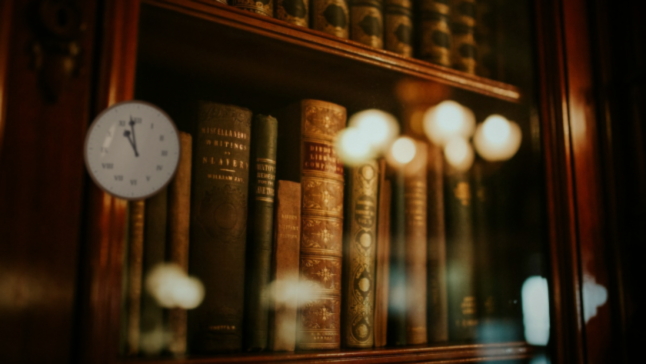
10:58
